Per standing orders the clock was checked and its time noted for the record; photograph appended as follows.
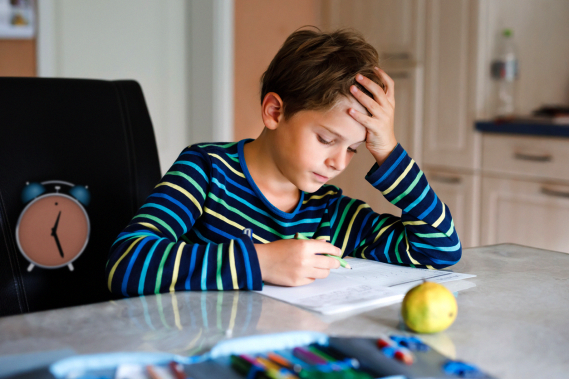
12:26
